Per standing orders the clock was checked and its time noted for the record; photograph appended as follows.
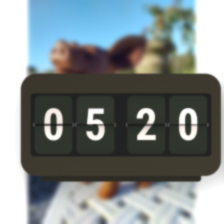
5:20
